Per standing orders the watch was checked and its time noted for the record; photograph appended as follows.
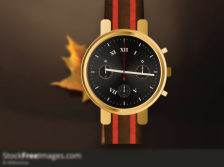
9:16
